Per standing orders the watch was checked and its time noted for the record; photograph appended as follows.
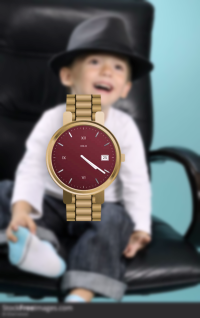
4:21
